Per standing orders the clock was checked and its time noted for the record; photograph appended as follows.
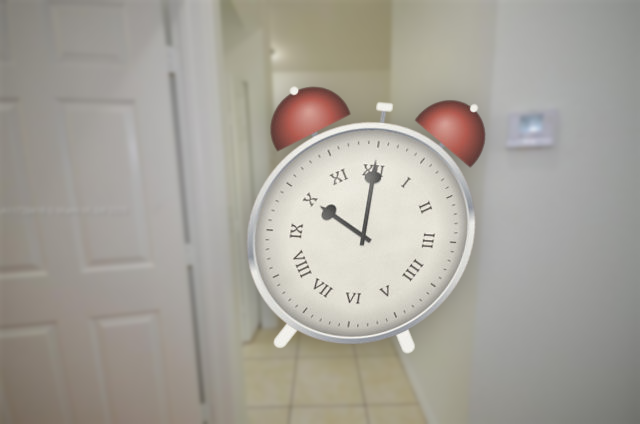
10:00
